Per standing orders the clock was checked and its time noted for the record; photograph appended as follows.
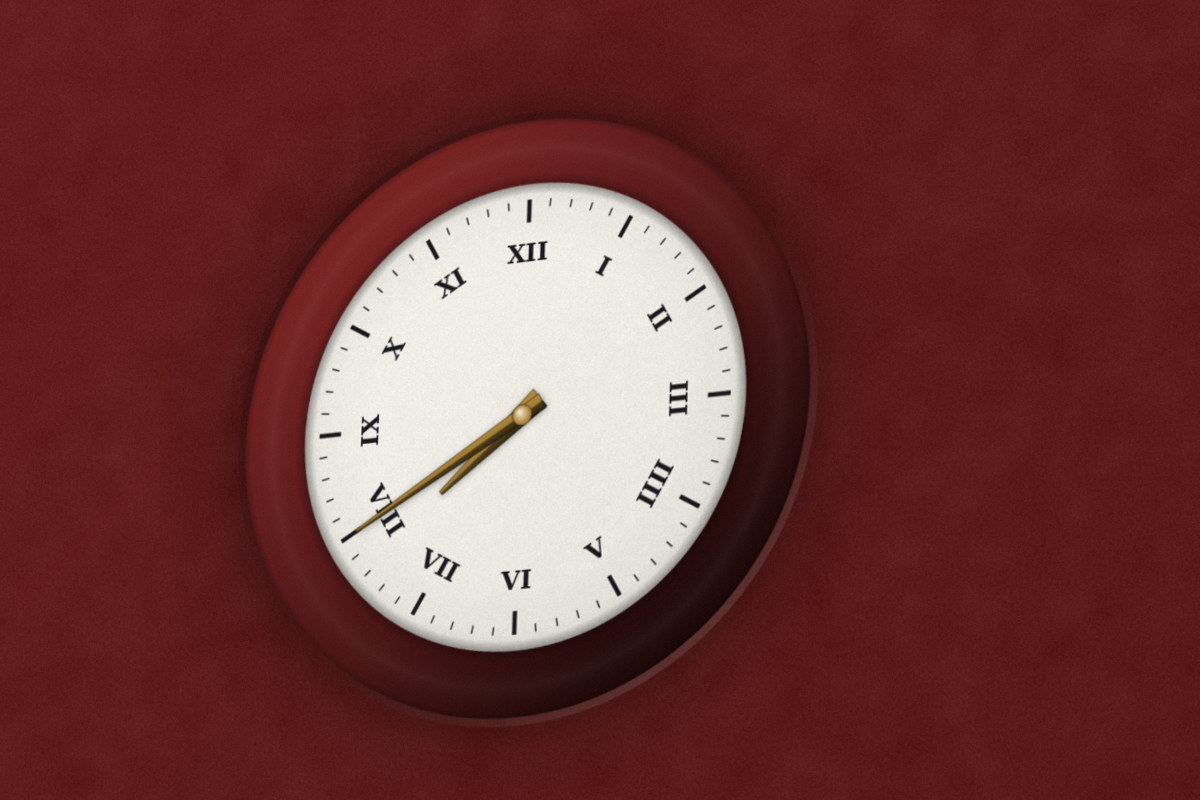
7:40
